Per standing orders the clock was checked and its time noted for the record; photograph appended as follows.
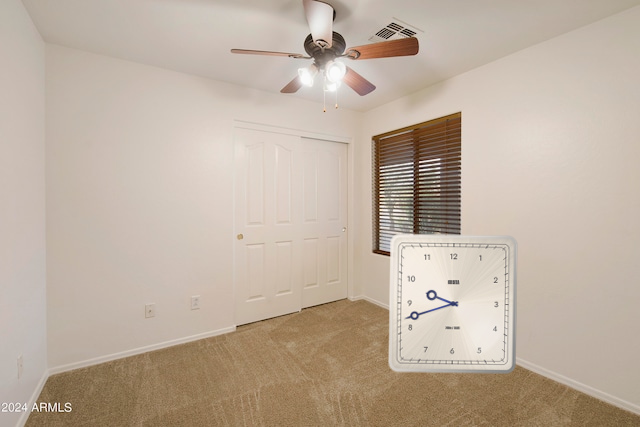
9:42
